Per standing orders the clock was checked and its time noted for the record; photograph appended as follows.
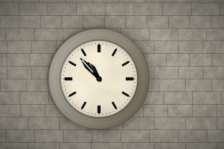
10:53
